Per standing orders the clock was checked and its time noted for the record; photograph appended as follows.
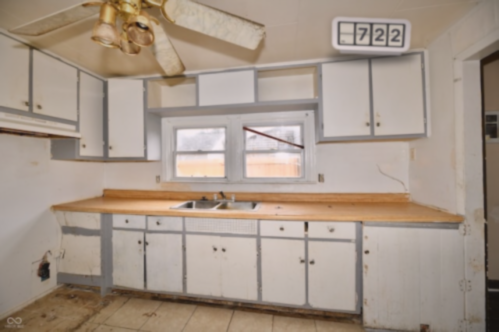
7:22
